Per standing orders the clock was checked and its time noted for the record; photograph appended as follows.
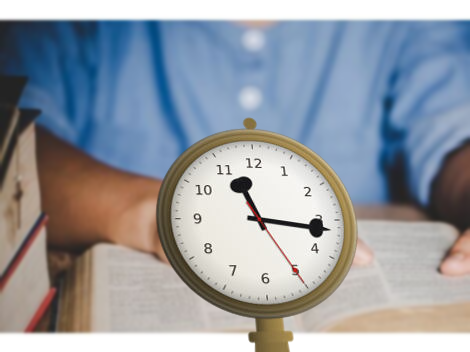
11:16:25
